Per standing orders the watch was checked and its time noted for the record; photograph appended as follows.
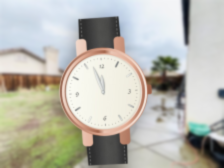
11:57
